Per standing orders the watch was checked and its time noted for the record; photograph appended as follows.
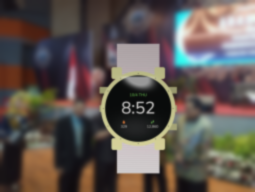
8:52
